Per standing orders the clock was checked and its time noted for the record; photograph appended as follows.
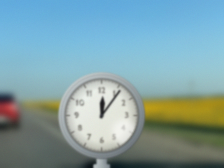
12:06
